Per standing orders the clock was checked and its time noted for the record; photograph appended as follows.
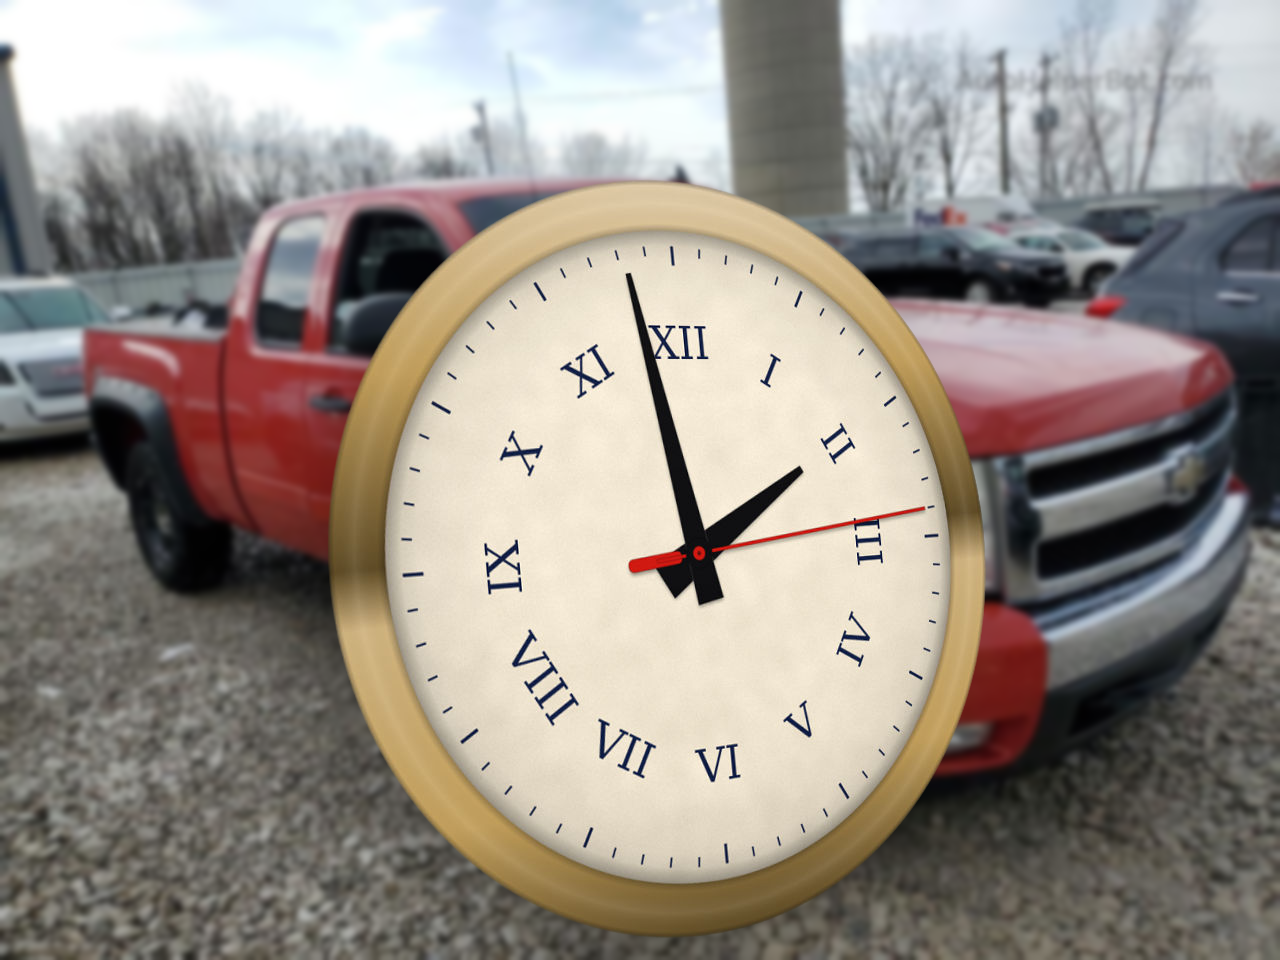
1:58:14
